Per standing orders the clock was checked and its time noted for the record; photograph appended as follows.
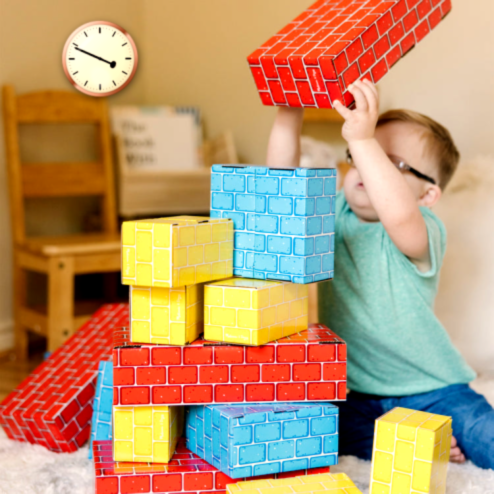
3:49
